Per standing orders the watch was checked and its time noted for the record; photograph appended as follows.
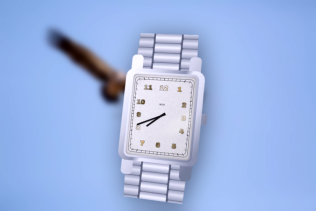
7:41
